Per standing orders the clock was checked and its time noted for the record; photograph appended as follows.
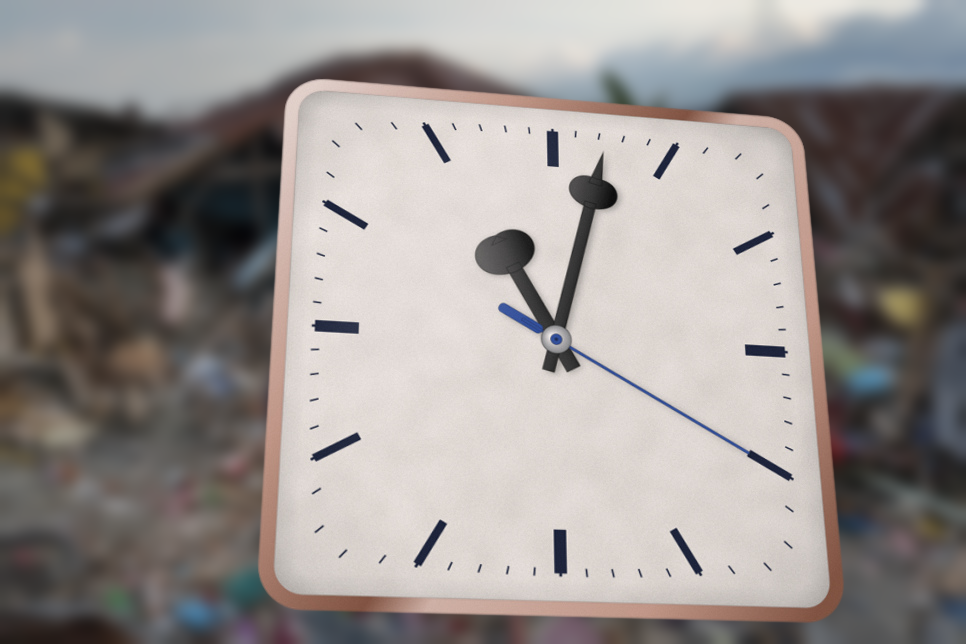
11:02:20
